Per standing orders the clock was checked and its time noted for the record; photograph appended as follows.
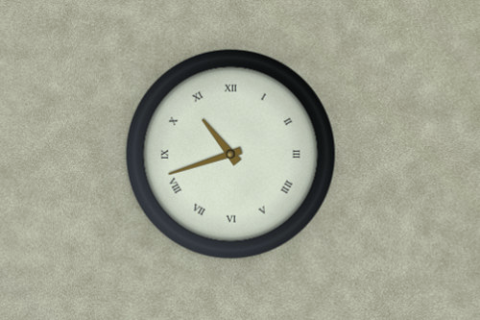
10:42
